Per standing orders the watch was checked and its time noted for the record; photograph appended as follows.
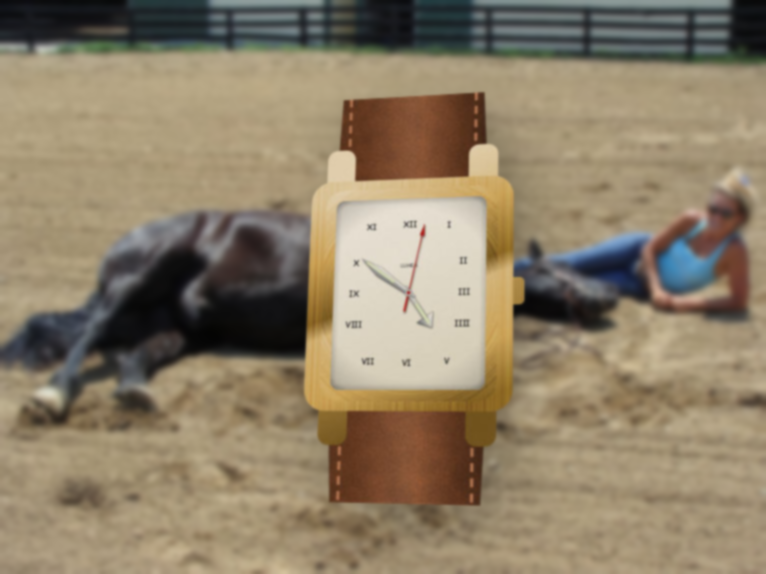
4:51:02
